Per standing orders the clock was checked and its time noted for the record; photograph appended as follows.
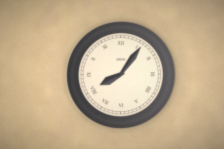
8:06
